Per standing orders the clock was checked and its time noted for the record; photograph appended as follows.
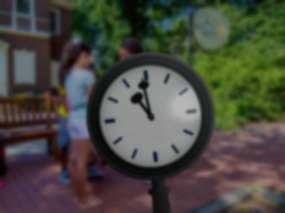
10:59
